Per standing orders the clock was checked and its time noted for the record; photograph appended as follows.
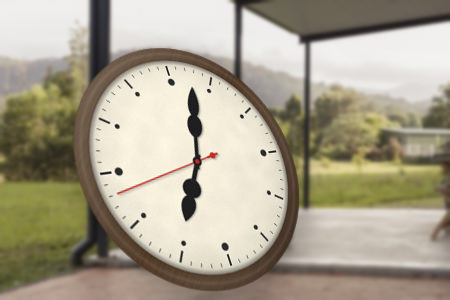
7:02:43
